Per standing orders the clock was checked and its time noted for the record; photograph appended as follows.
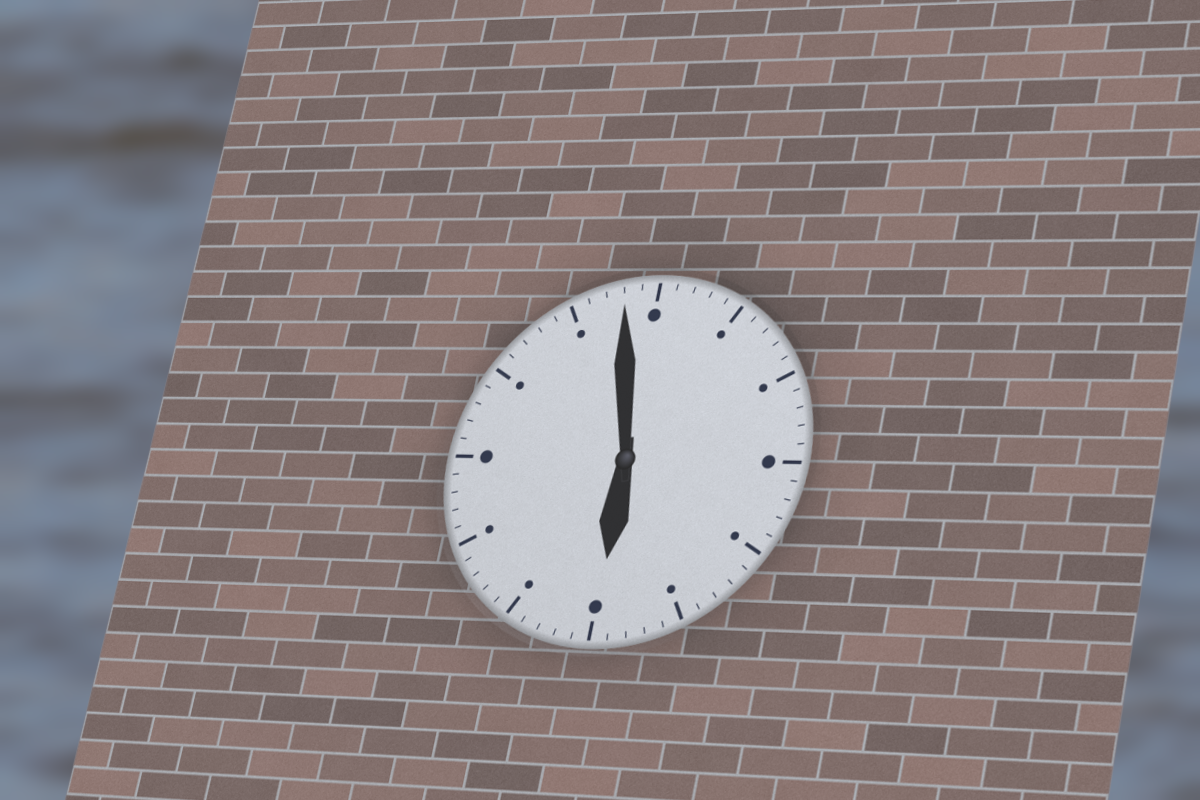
5:58
